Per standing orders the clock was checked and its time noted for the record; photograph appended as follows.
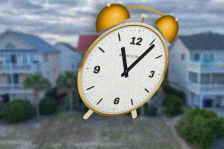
11:06
